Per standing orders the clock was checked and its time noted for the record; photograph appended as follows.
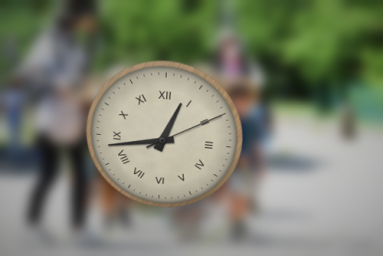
12:43:10
